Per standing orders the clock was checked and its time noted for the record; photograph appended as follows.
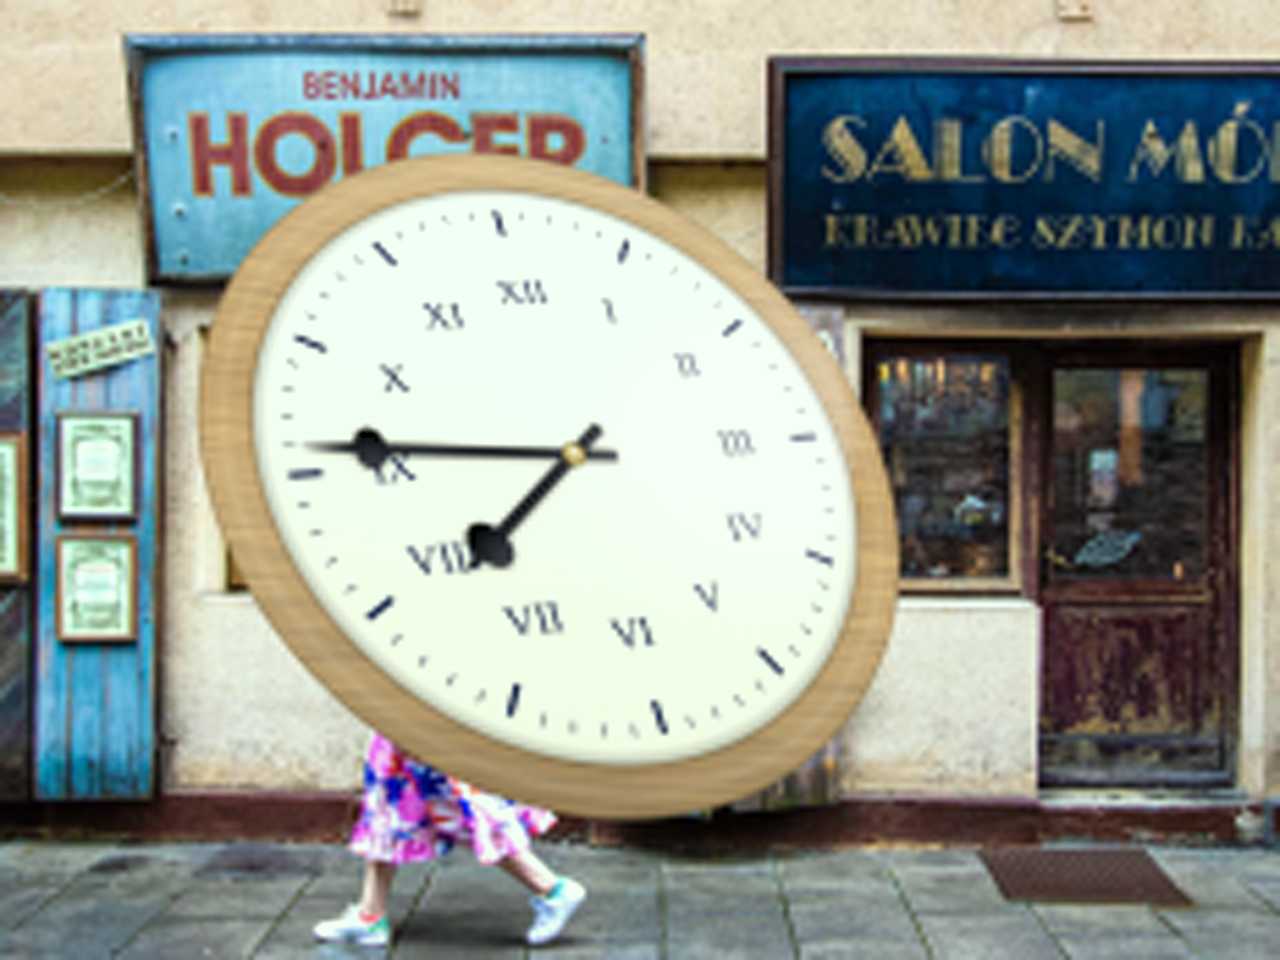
7:46
